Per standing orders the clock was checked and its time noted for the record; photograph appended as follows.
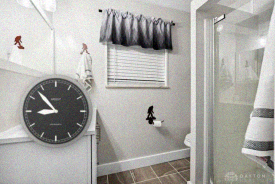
8:53
